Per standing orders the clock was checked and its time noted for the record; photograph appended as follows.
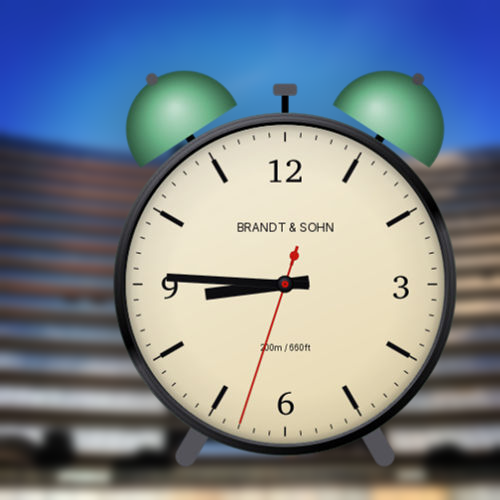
8:45:33
